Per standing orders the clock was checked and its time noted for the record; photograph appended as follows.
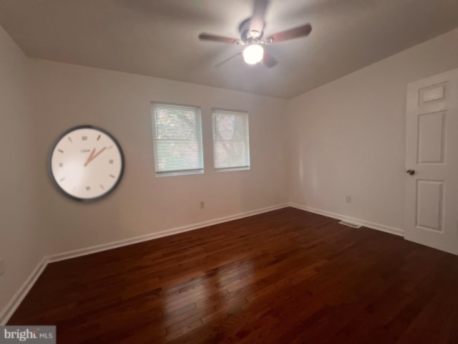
1:09
